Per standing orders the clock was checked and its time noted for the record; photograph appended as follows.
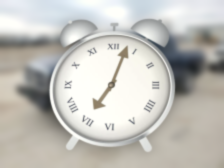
7:03
